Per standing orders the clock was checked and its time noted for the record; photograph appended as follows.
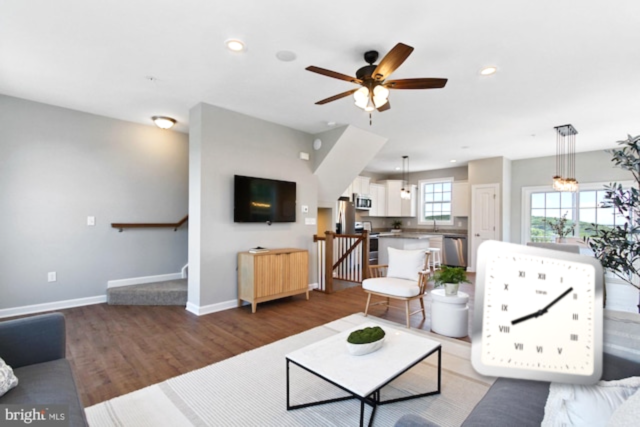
8:08
